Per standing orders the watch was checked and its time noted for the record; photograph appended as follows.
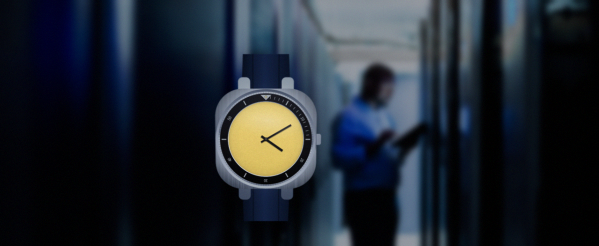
4:10
